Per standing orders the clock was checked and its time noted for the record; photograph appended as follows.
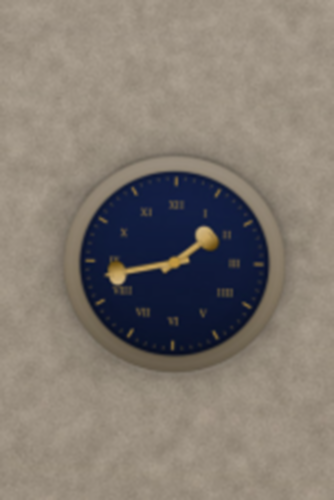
1:43
